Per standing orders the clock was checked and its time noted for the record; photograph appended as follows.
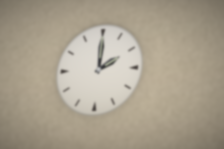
2:00
